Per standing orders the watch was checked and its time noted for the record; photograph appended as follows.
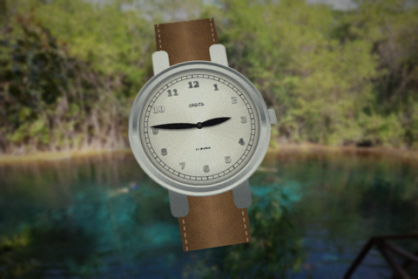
2:46
